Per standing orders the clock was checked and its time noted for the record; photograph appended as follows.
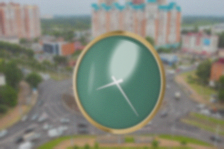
8:24
